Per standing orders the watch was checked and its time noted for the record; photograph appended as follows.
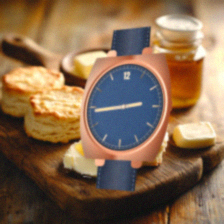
2:44
